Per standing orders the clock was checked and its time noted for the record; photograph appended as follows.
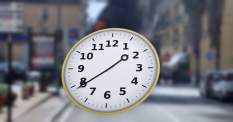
1:39
